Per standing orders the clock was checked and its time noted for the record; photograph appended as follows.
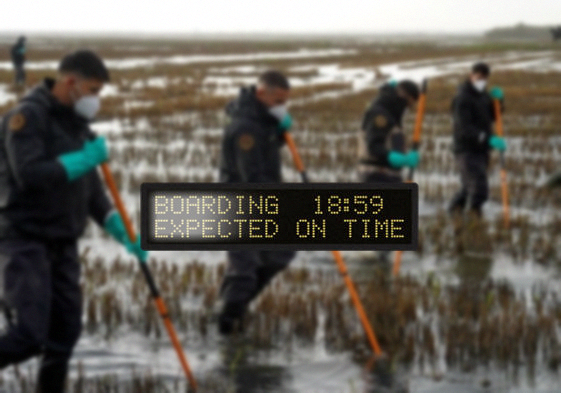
18:59
